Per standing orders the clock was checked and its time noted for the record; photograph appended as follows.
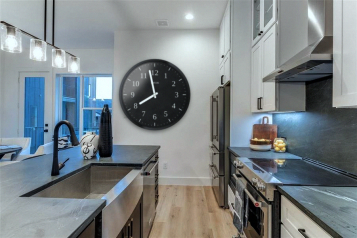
7:58
